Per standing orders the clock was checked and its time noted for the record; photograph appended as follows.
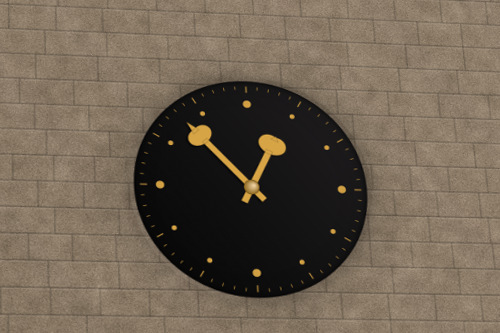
12:53
